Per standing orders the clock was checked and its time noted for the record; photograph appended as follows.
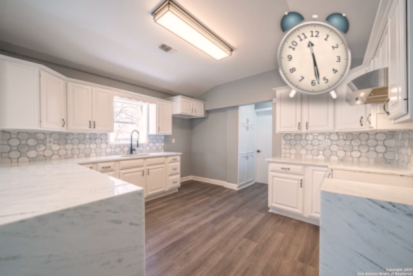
11:28
